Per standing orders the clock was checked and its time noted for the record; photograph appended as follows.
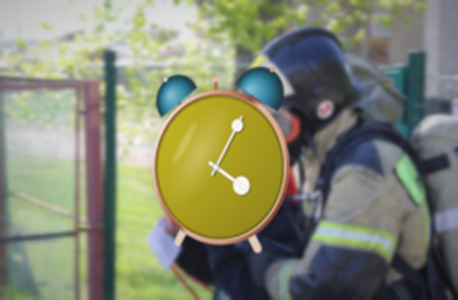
4:05
